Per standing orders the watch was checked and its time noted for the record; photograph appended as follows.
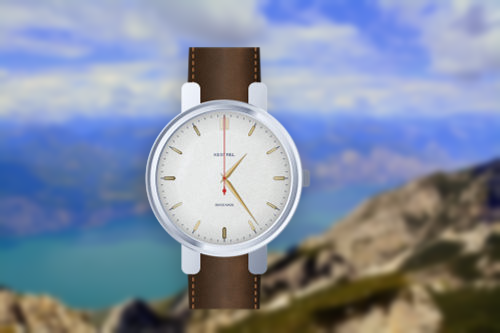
1:24:00
